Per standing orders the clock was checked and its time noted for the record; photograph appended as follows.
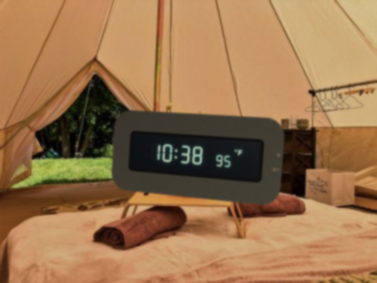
10:38
